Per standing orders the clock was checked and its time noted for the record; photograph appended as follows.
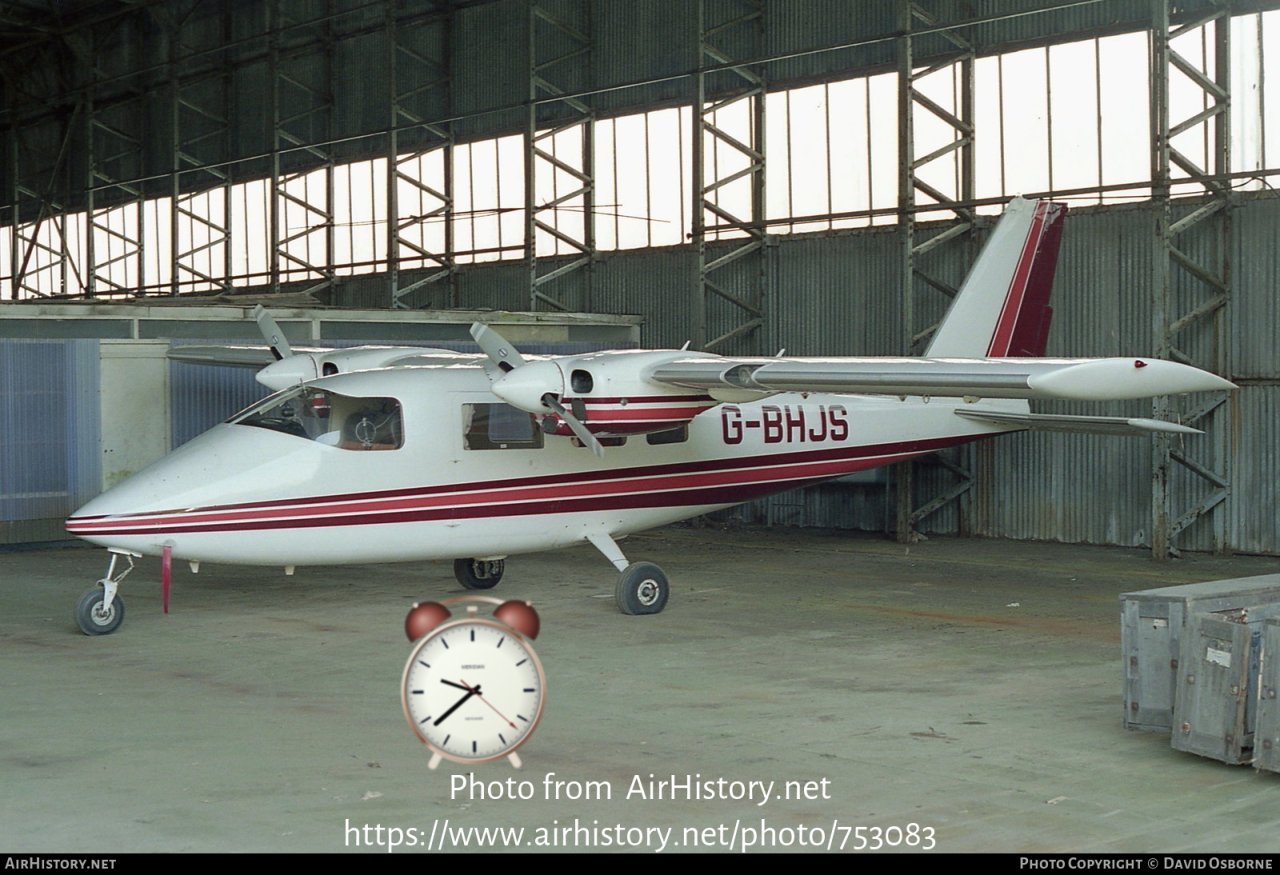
9:38:22
